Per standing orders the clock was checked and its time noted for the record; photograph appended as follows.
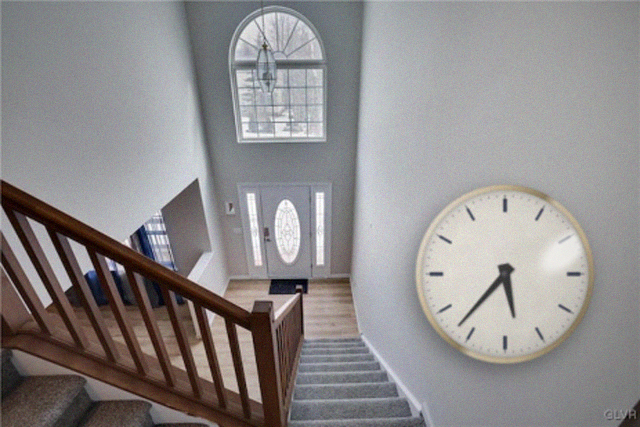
5:37
